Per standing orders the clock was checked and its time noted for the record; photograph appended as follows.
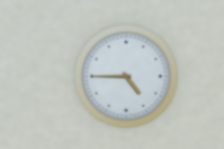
4:45
